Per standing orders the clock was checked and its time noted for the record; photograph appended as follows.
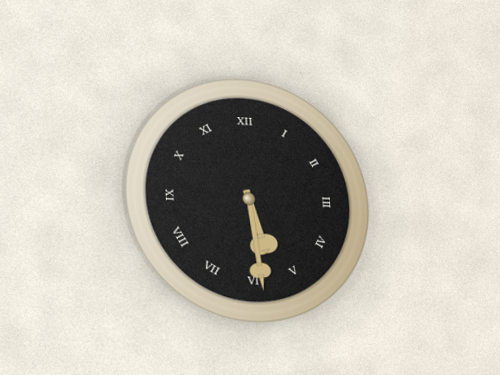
5:29
